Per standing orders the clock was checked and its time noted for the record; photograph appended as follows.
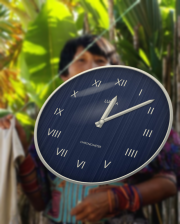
12:08
